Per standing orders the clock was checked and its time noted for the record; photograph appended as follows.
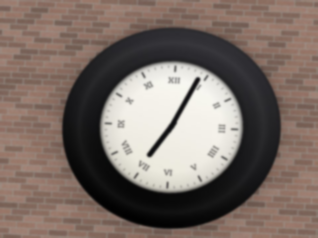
7:04
